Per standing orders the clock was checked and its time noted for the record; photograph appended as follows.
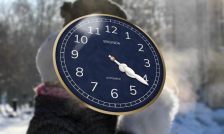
4:21
